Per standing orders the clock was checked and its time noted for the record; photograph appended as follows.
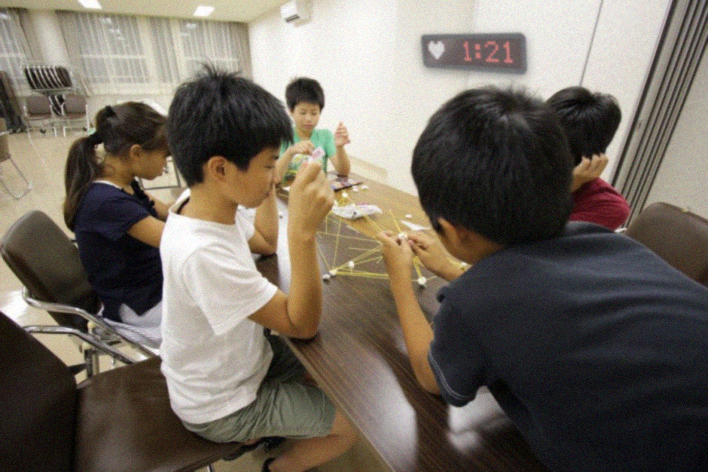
1:21
